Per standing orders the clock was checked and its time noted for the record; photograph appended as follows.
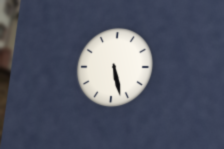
5:27
